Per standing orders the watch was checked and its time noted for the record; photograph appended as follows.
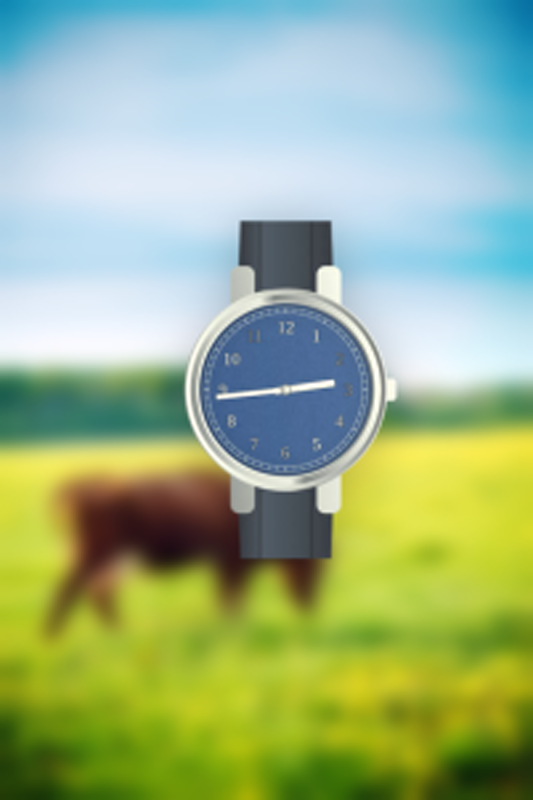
2:44
